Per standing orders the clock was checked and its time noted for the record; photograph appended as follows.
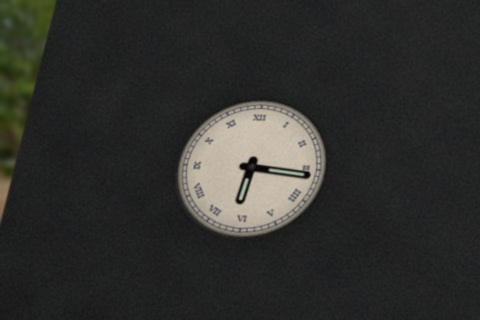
6:16
